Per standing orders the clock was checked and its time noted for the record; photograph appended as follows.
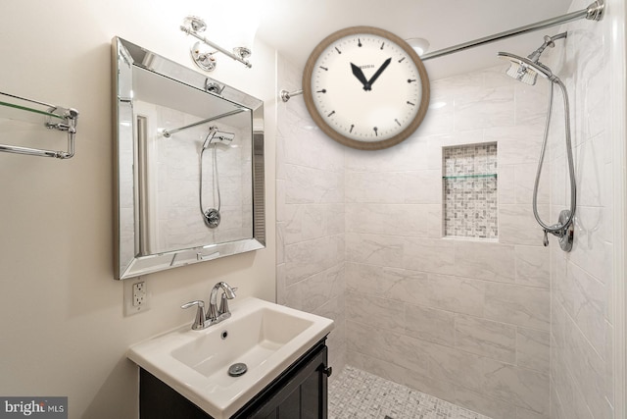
11:08
